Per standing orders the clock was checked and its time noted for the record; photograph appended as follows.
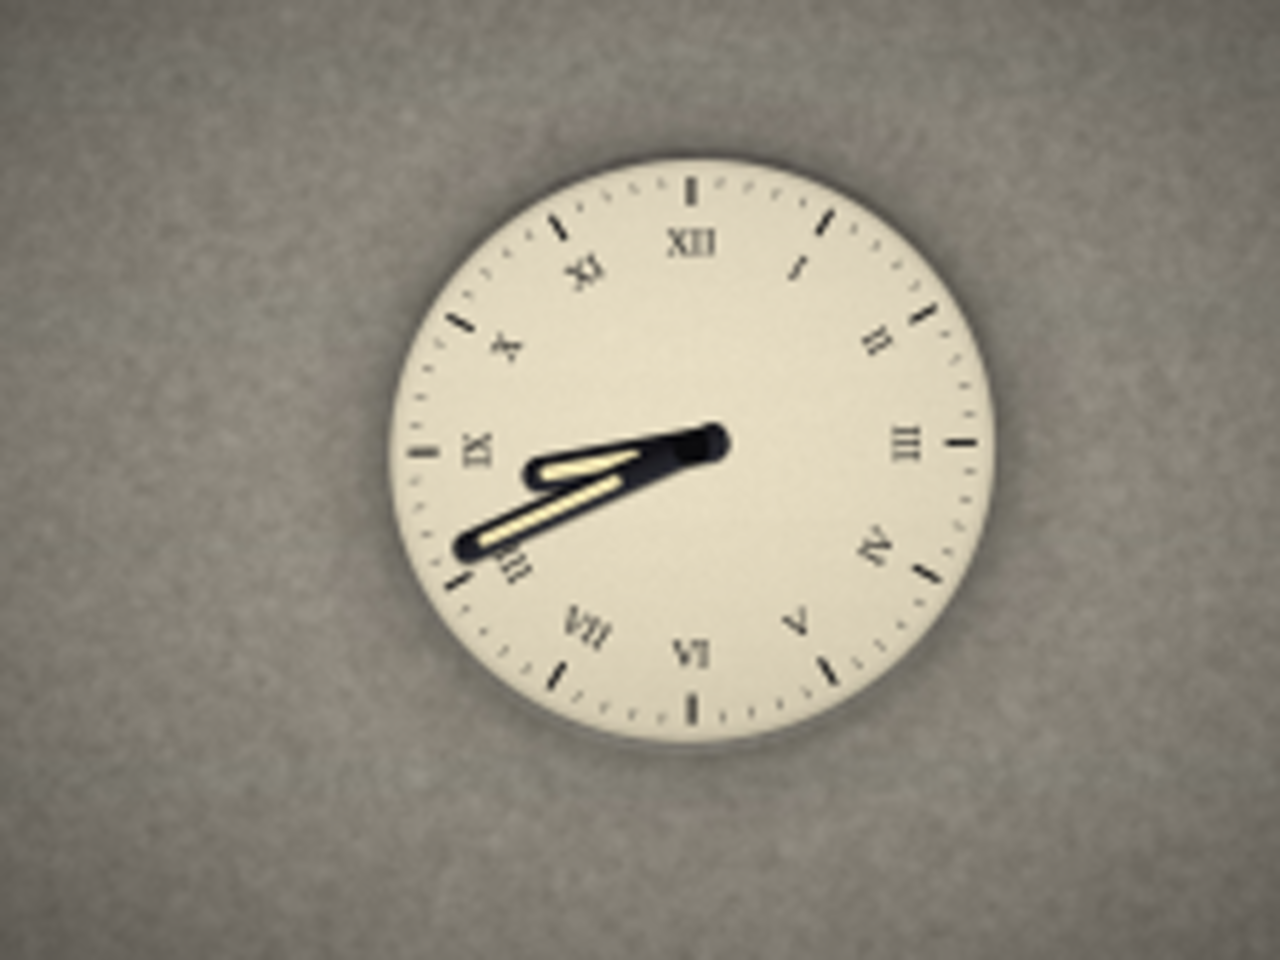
8:41
